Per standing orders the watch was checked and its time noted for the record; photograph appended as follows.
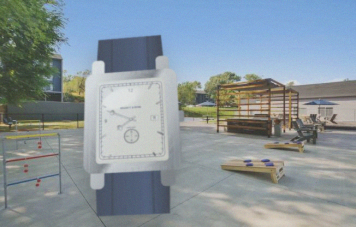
7:49
